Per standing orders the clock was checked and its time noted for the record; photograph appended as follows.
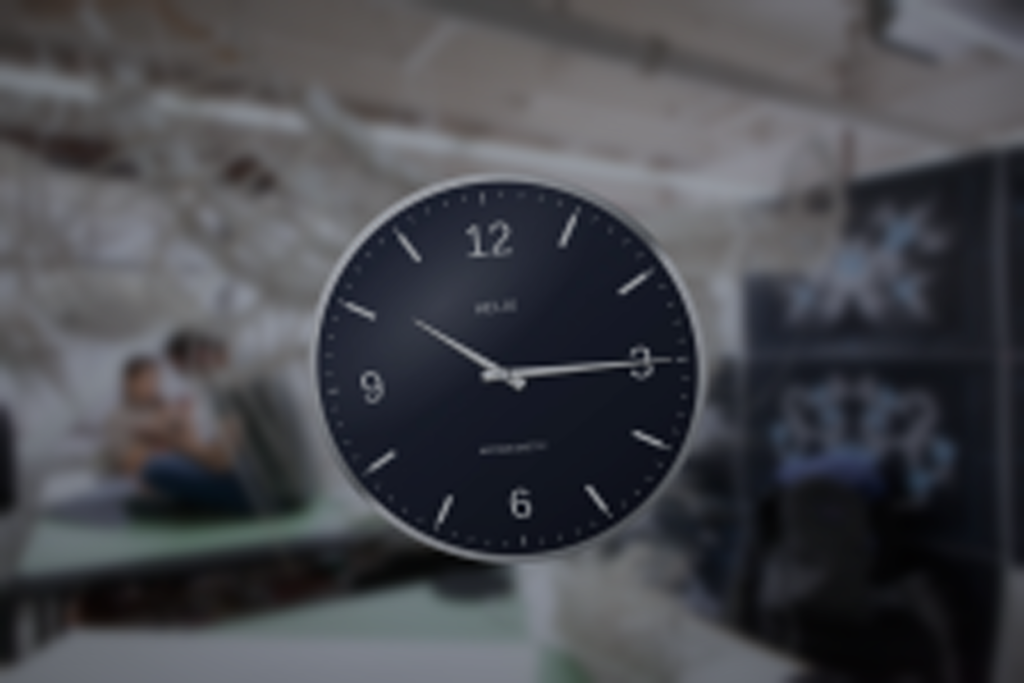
10:15
